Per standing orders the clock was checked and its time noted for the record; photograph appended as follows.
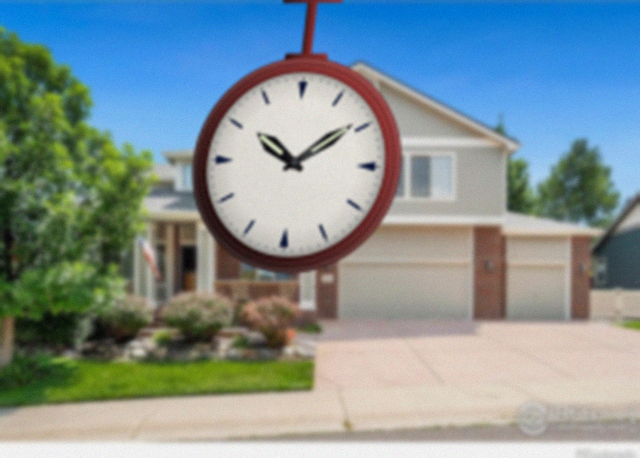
10:09
